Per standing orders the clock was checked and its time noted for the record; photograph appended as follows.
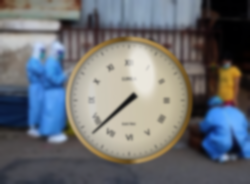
7:38
